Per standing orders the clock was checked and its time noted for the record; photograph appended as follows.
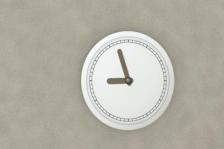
8:57
